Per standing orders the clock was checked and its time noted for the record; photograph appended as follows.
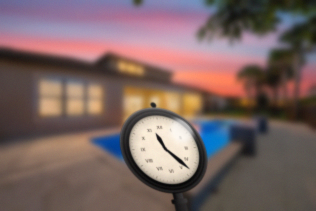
11:23
